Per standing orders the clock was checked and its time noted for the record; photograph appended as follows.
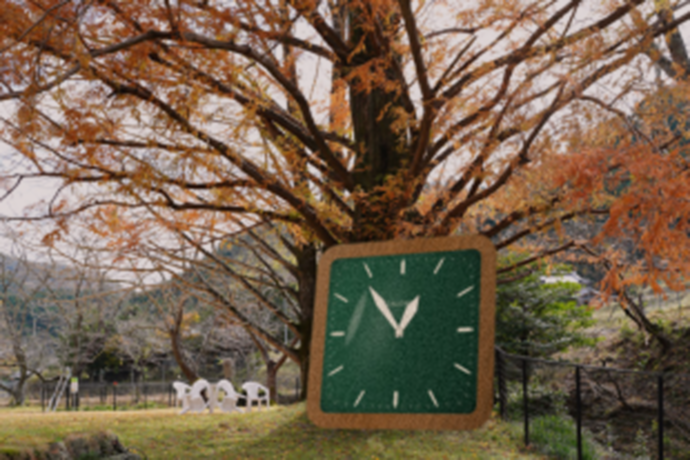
12:54
